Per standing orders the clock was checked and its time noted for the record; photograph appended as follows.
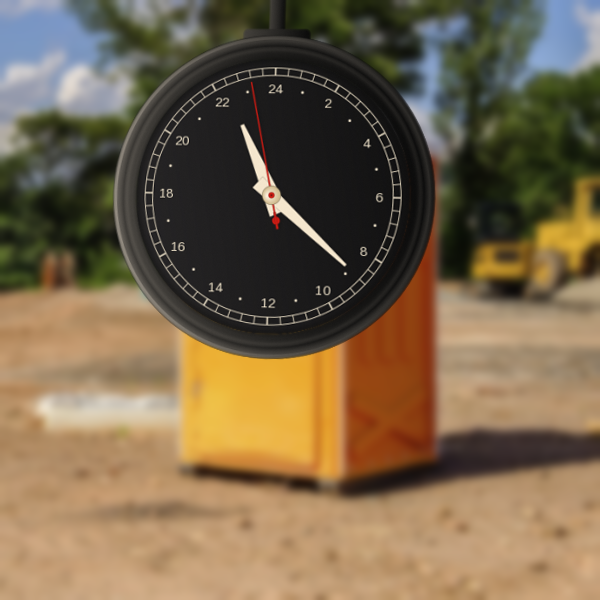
22:21:58
